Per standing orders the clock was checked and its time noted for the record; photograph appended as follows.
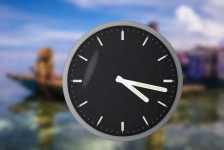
4:17
